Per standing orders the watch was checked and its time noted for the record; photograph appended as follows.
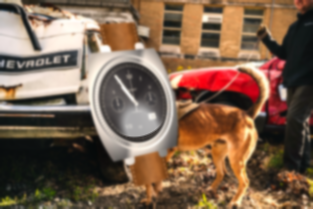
10:55
